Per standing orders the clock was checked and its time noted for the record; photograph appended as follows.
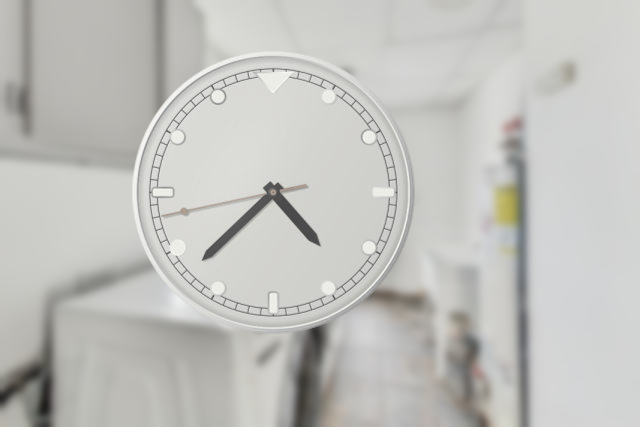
4:37:43
